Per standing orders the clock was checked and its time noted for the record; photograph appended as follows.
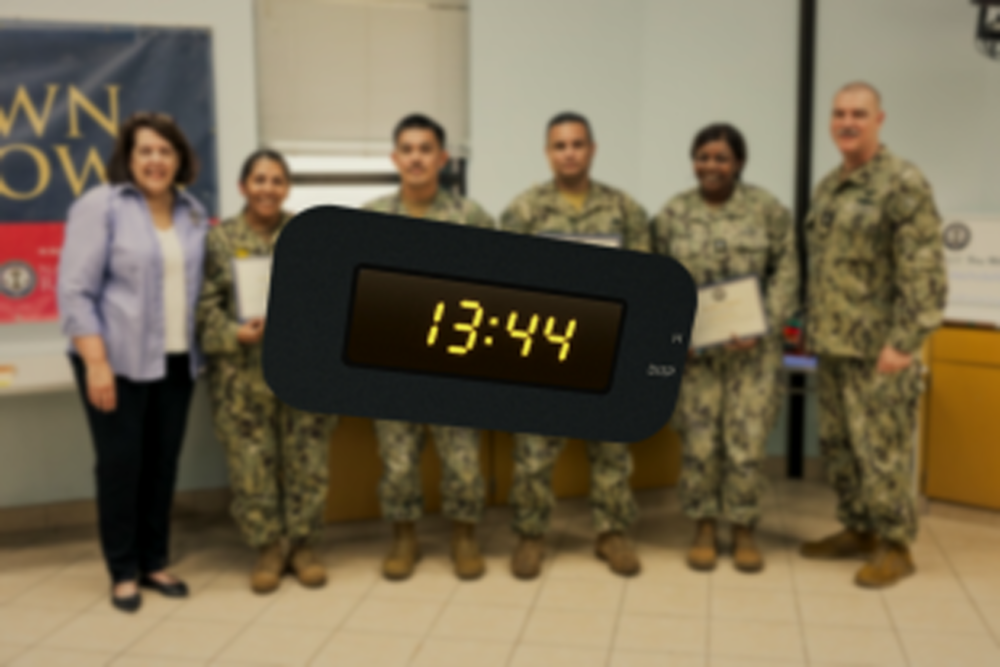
13:44
